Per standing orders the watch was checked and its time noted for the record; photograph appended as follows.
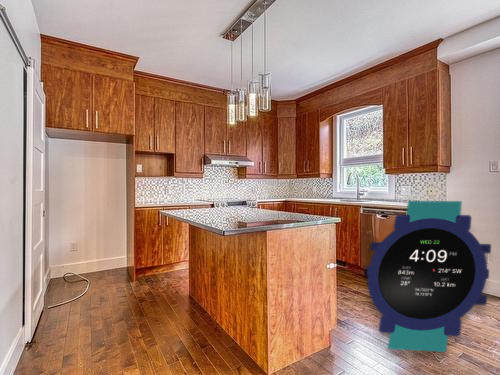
4:09
